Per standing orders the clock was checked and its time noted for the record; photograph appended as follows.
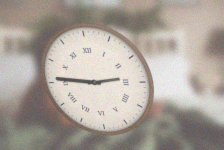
2:46
